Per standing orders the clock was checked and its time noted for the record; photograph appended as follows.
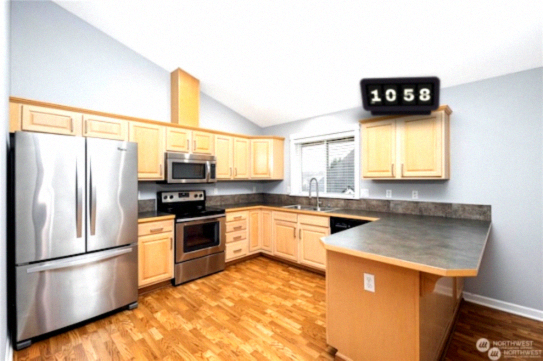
10:58
